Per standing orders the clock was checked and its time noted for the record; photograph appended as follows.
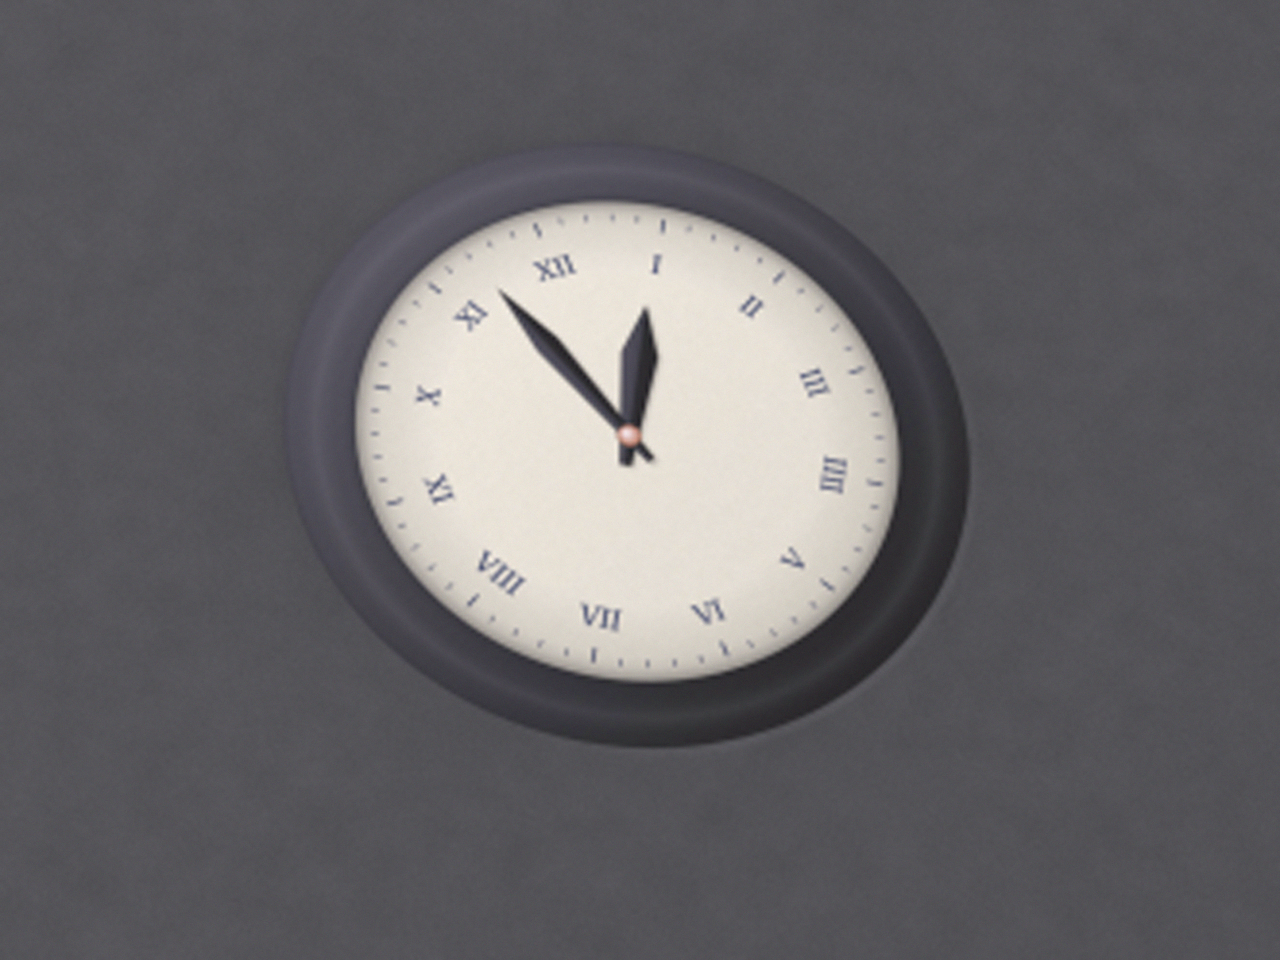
12:57
